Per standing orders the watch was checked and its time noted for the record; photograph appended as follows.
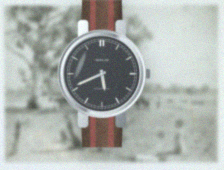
5:41
